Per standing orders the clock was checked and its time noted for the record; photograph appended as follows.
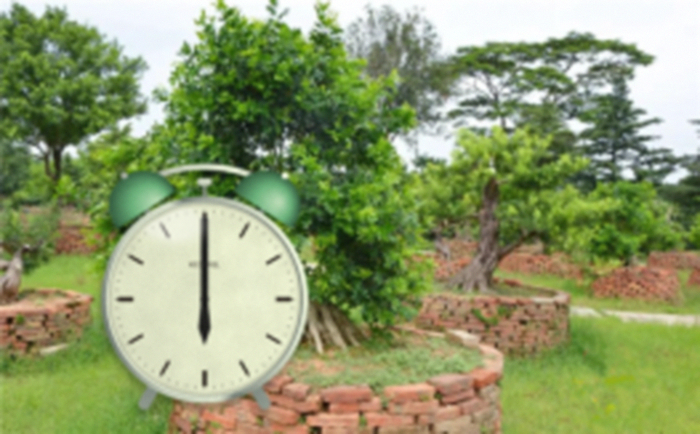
6:00
